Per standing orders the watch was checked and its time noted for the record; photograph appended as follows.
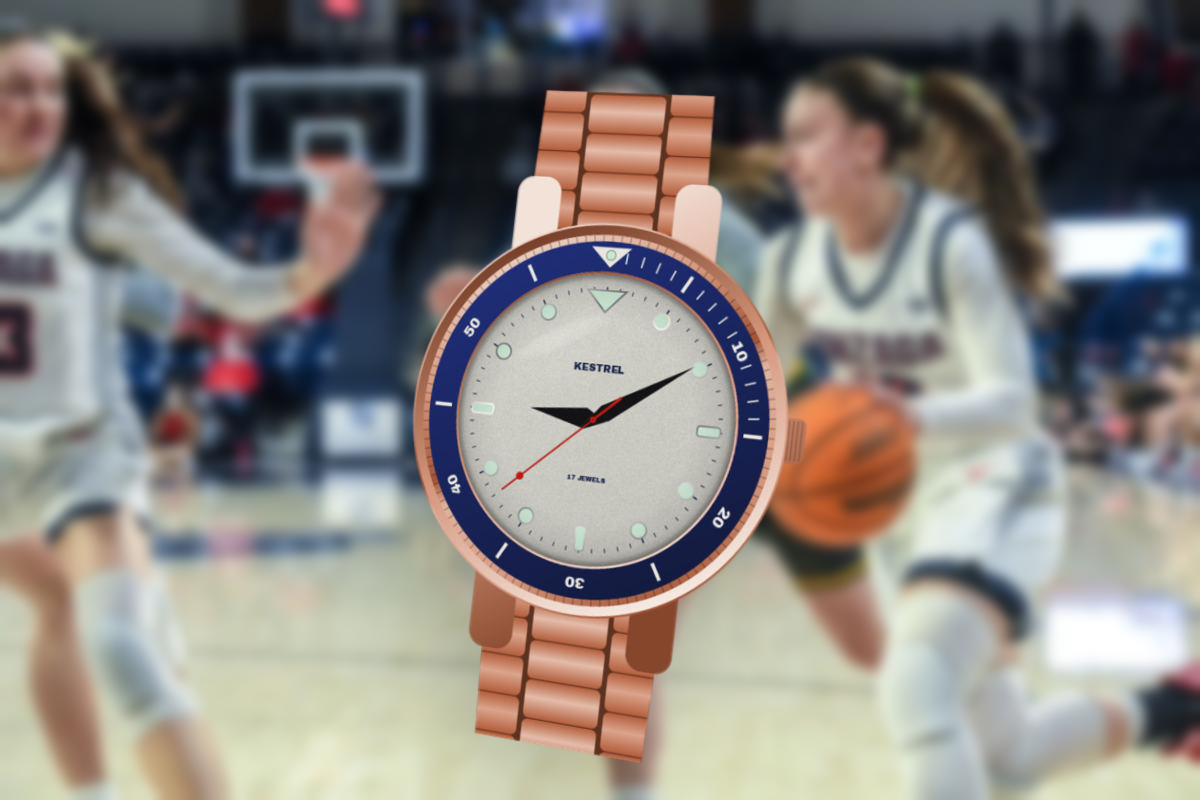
9:09:38
